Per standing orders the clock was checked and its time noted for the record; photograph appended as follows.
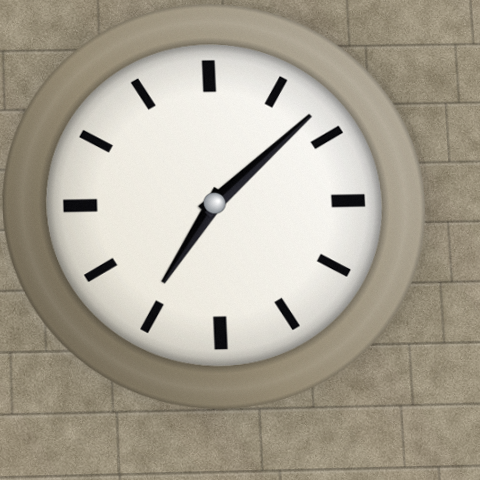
7:08
